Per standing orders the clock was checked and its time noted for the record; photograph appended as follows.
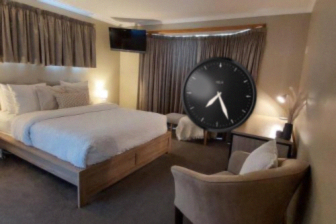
7:26
